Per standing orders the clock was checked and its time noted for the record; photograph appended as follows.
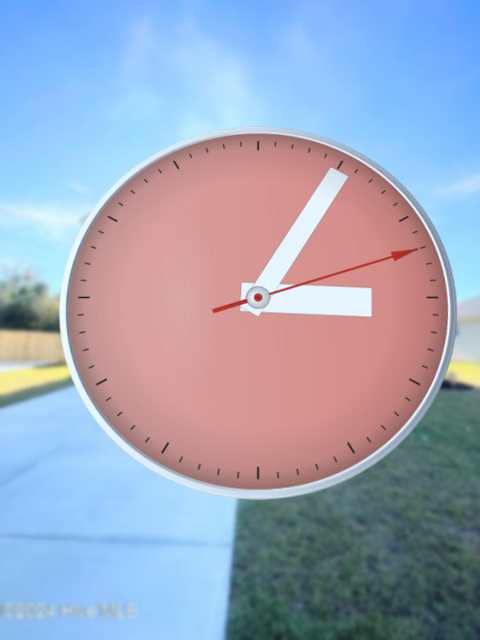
3:05:12
